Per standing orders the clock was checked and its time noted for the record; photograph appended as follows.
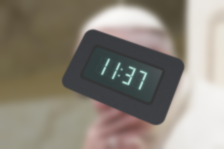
11:37
